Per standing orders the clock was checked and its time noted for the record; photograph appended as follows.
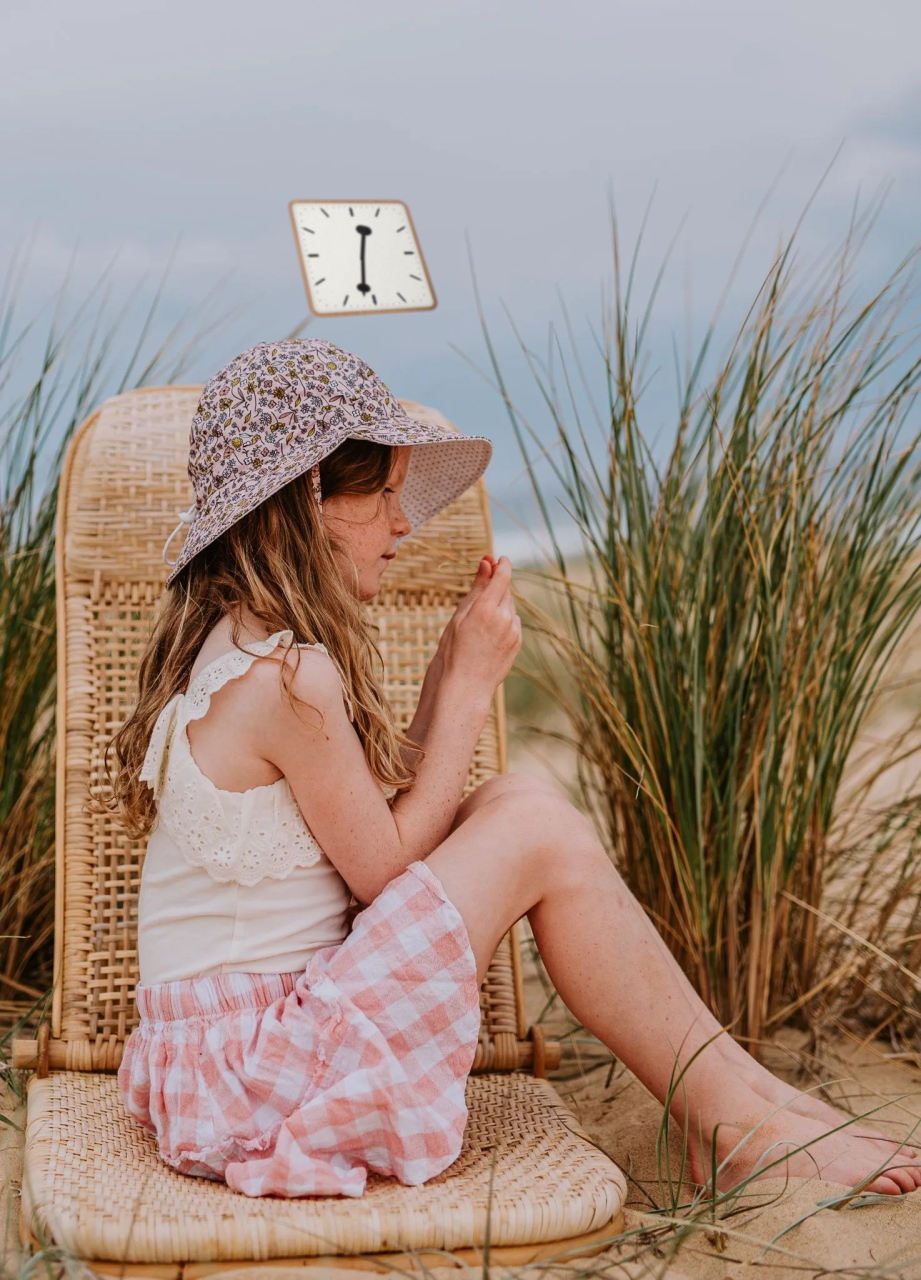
12:32
